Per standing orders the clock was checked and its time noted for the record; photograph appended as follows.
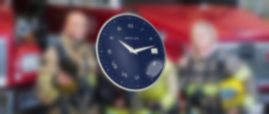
10:13
